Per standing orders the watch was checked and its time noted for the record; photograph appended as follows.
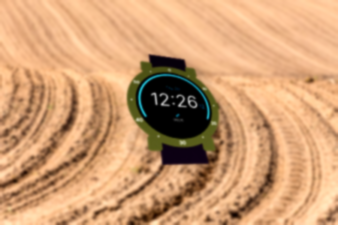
12:26
